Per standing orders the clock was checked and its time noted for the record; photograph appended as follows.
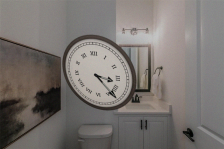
3:23
